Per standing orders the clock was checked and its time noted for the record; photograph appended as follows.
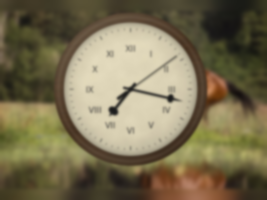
7:17:09
